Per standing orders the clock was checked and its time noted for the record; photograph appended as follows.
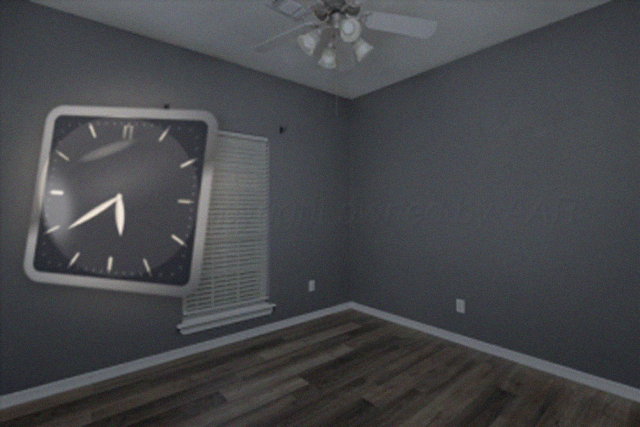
5:39
